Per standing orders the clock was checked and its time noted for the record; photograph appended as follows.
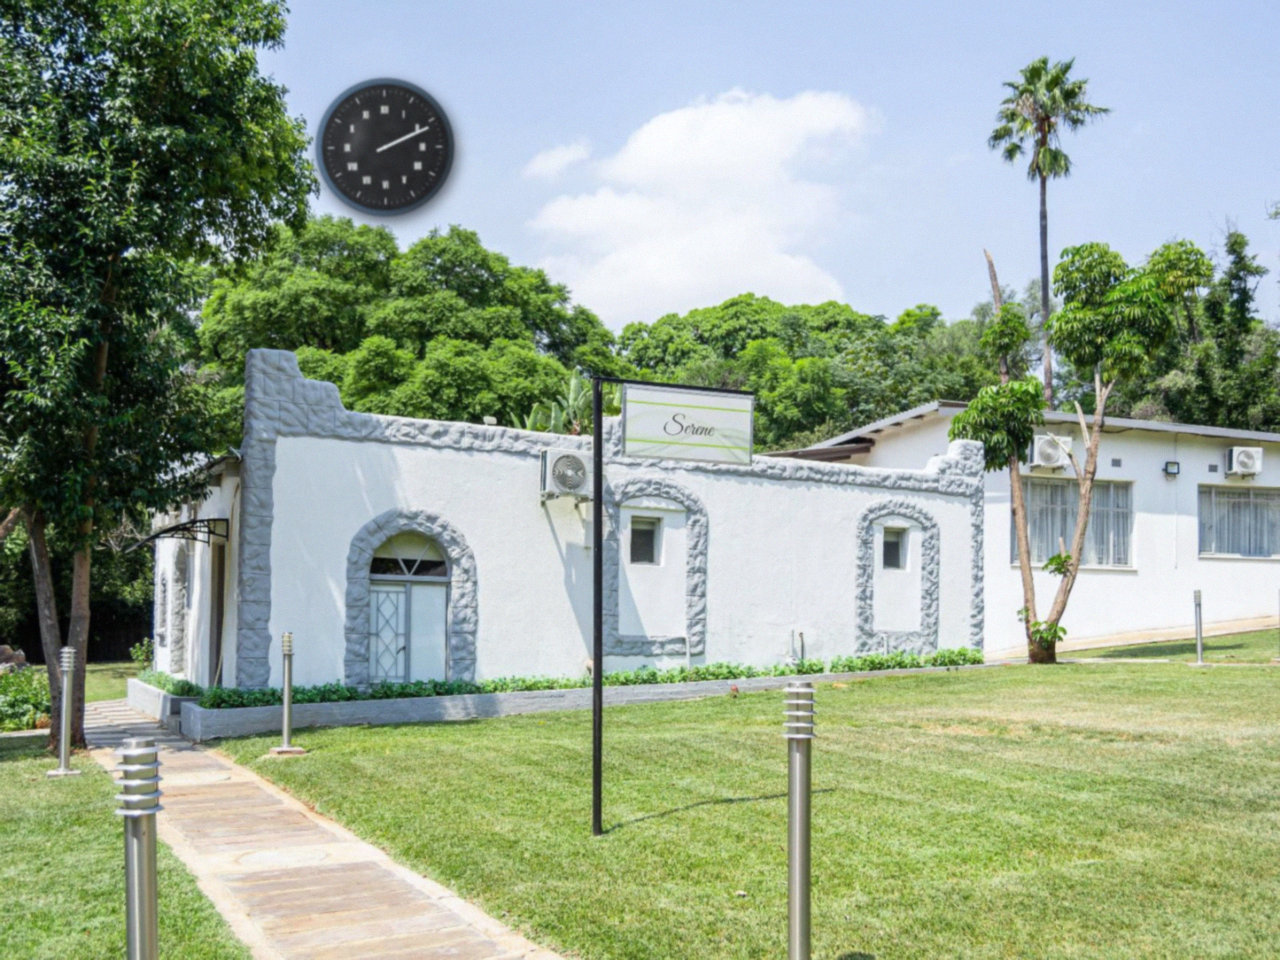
2:11
